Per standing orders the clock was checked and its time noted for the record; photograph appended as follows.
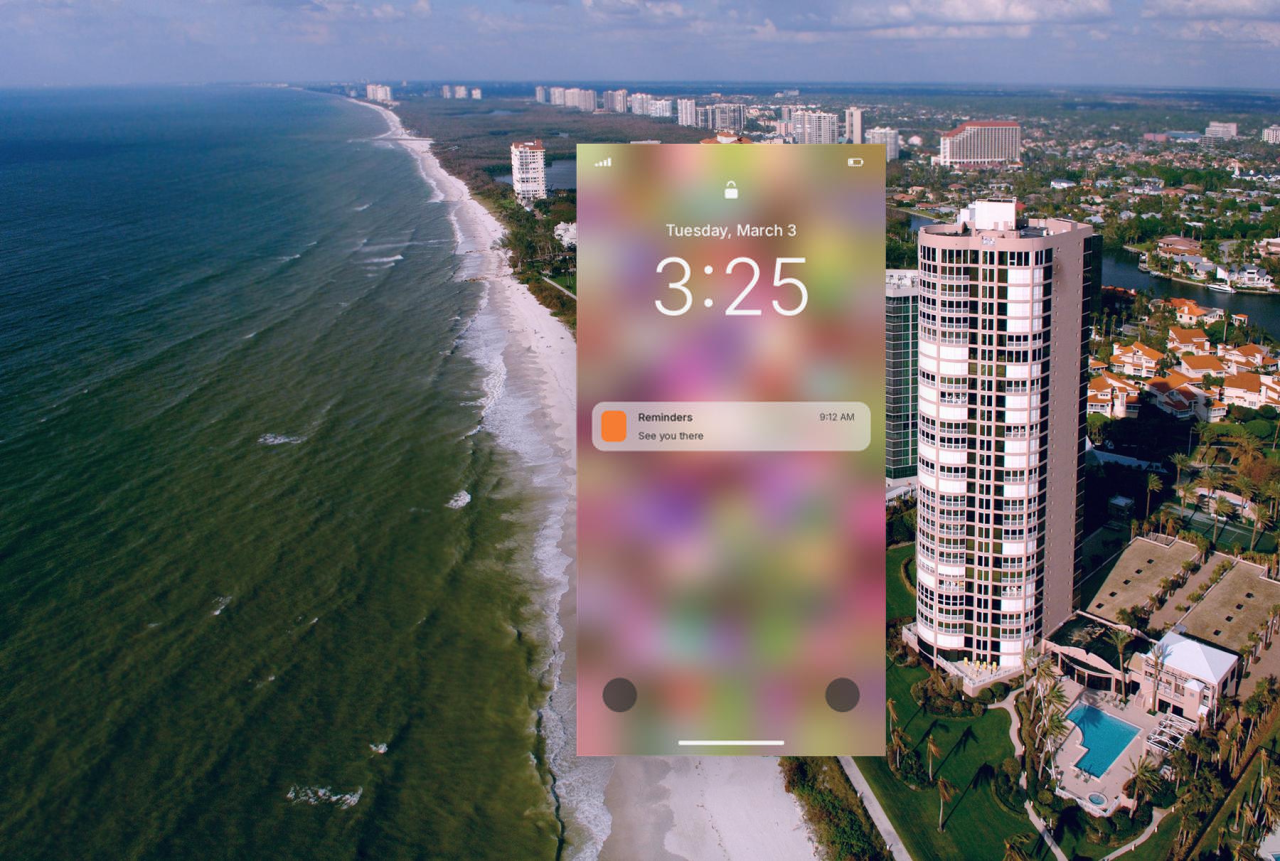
3:25
